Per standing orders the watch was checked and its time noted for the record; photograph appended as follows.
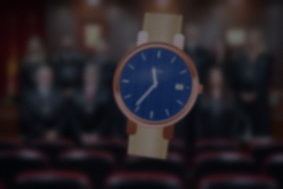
11:36
